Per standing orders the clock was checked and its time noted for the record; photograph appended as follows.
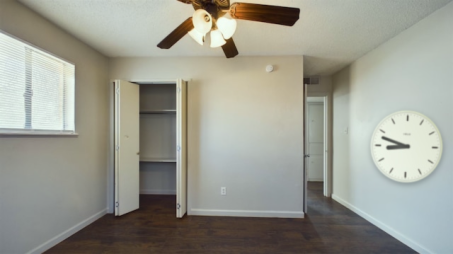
8:48
